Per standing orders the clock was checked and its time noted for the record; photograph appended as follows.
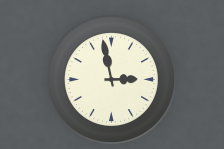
2:58
